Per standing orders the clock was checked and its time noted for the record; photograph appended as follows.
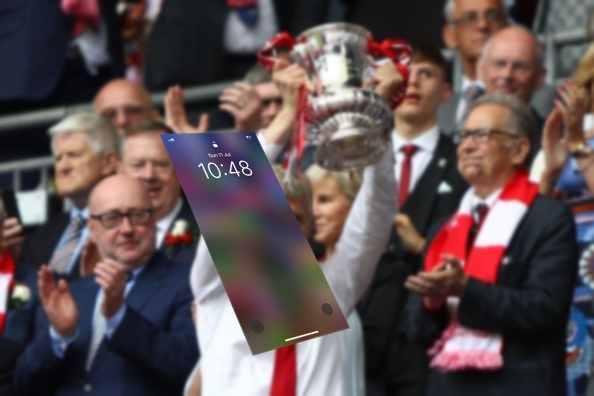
10:48
